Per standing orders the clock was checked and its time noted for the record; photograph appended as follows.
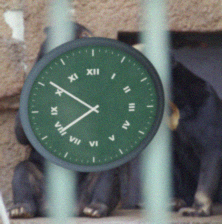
7:51
